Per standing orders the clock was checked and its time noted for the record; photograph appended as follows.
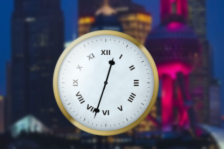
12:33
